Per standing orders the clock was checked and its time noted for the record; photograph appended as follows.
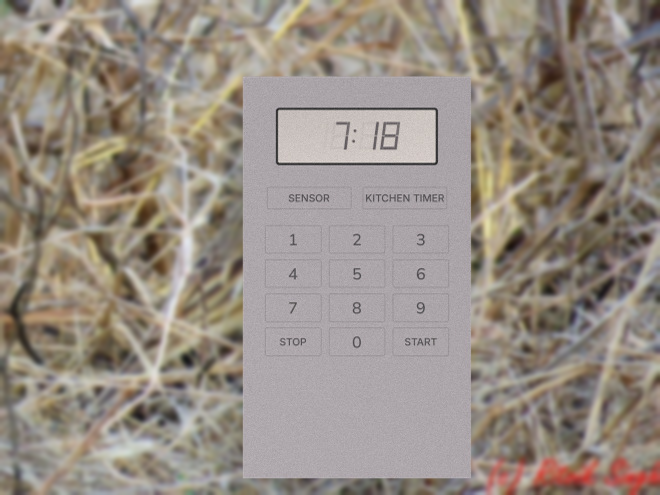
7:18
